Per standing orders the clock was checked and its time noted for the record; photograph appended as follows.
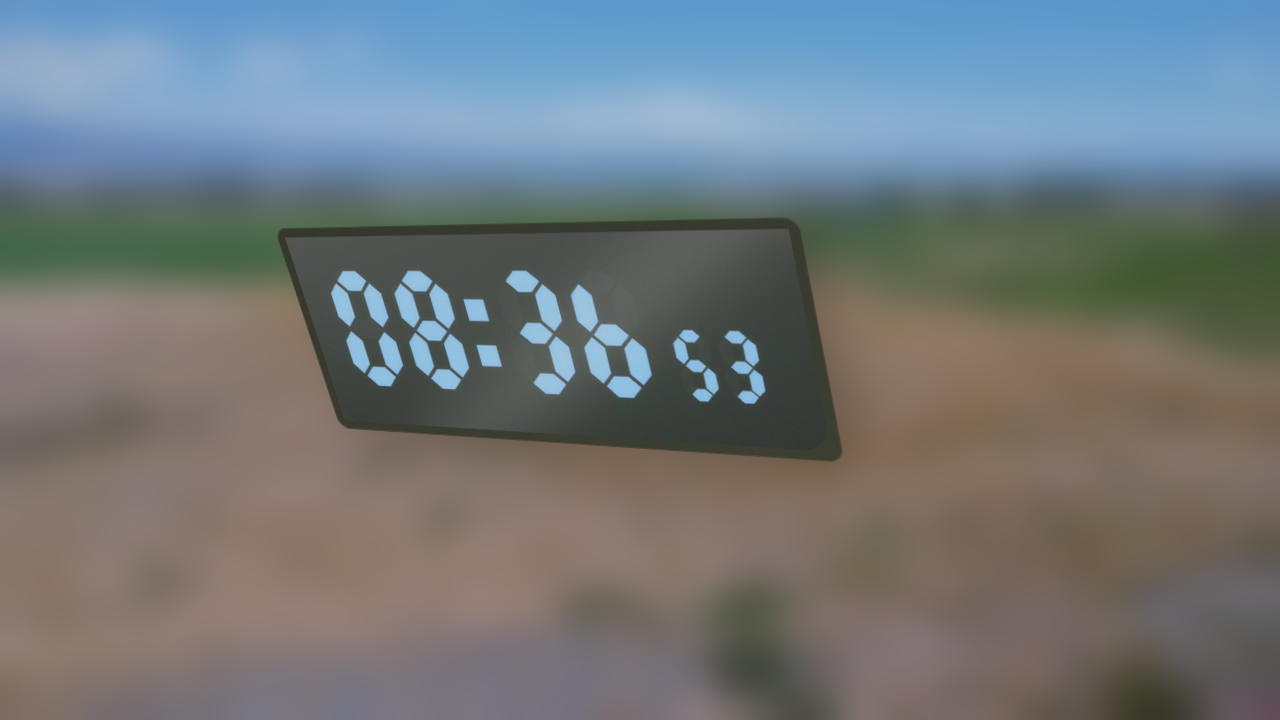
8:36:53
